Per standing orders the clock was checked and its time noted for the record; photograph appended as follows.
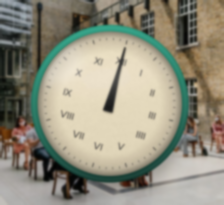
12:00
